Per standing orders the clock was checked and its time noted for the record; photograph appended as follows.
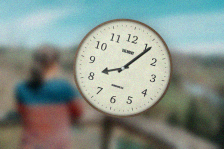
8:06
